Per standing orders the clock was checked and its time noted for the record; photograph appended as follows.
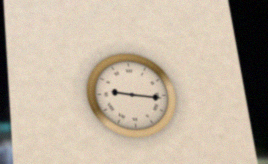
9:16
